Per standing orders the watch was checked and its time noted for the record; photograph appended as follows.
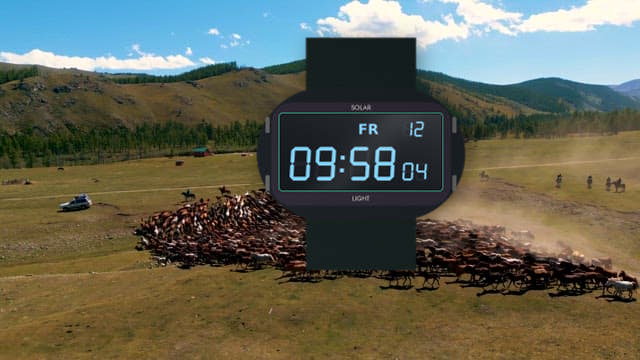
9:58:04
